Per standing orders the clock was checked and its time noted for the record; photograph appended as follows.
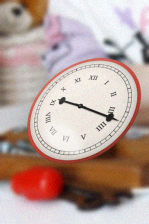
9:17
